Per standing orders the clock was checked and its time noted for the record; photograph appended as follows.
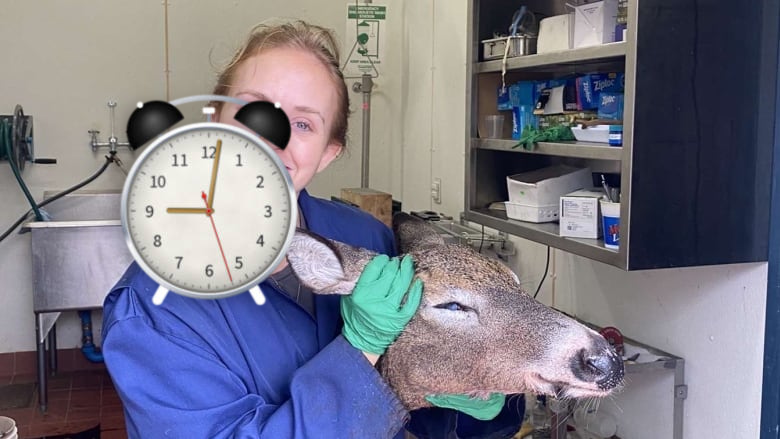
9:01:27
